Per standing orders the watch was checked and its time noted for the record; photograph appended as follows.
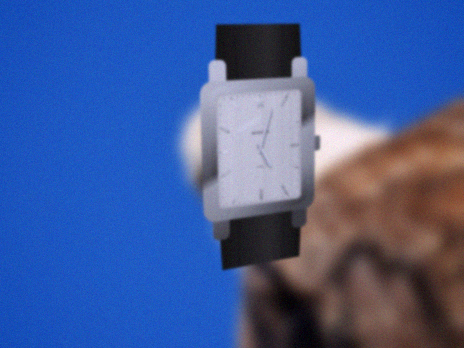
5:03
